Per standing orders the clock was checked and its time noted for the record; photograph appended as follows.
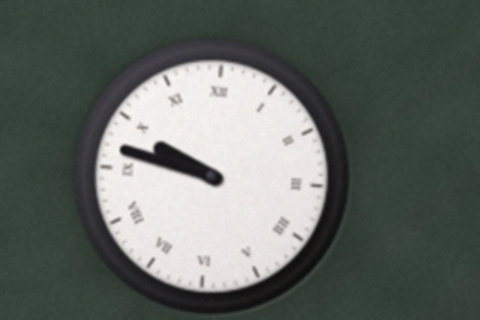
9:47
